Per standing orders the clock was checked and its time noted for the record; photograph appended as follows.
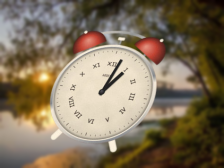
1:02
